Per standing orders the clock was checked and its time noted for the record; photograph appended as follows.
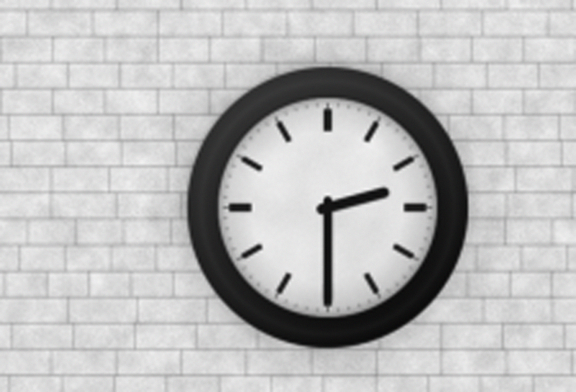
2:30
